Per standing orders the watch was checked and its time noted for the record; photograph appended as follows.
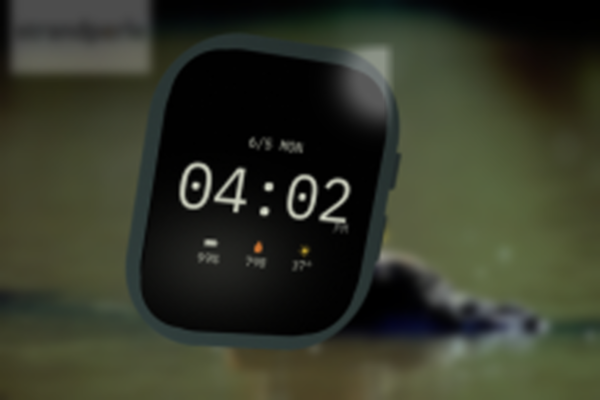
4:02
